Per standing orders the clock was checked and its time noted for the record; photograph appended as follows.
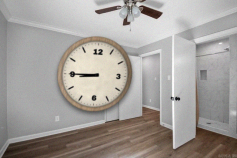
8:45
